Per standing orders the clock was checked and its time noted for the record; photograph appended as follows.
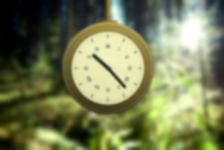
10:23
